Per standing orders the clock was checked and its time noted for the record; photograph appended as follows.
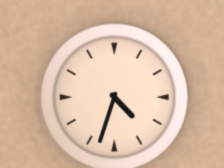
4:33
